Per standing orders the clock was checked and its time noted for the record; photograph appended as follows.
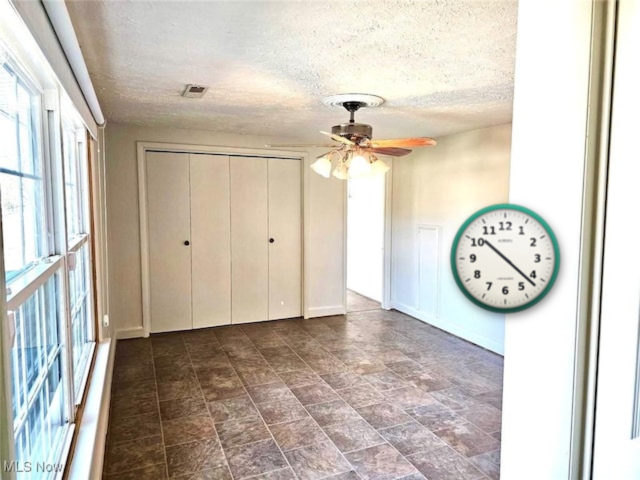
10:22
